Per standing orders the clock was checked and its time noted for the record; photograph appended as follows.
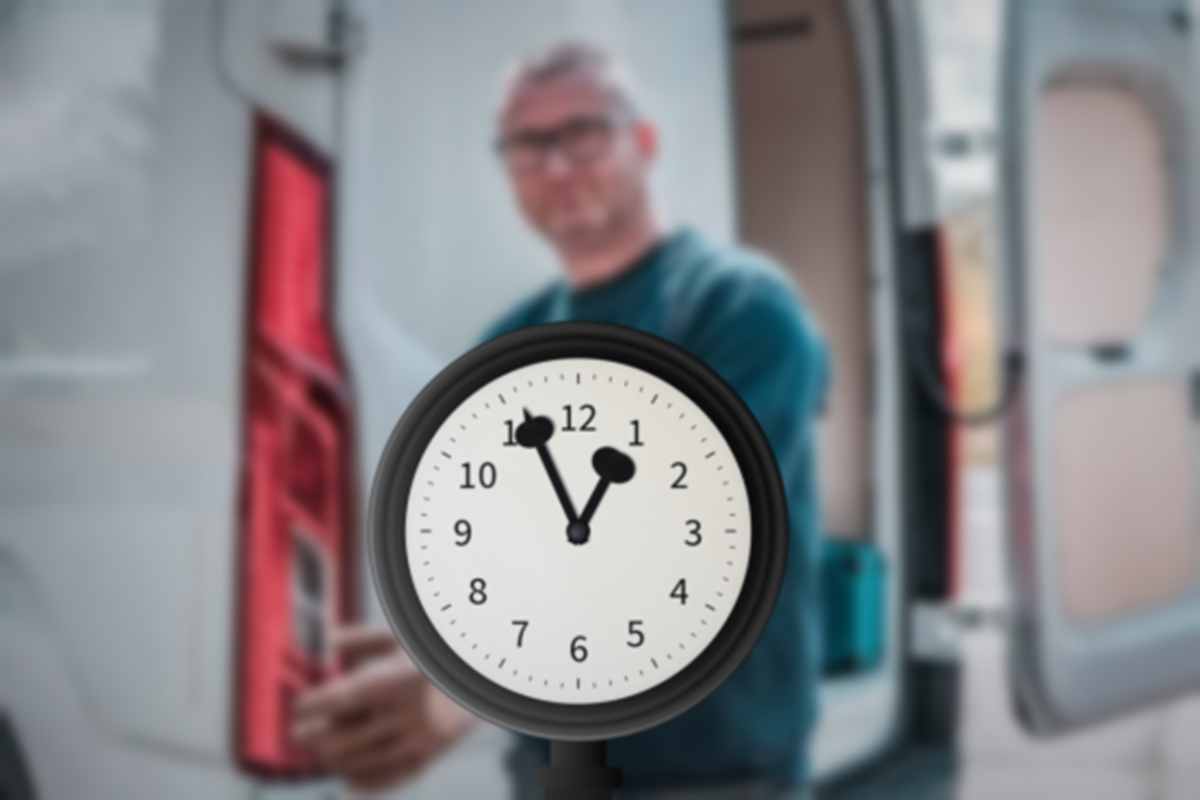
12:56
